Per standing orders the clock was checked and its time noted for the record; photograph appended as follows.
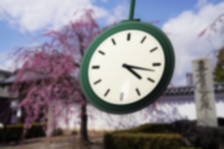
4:17
